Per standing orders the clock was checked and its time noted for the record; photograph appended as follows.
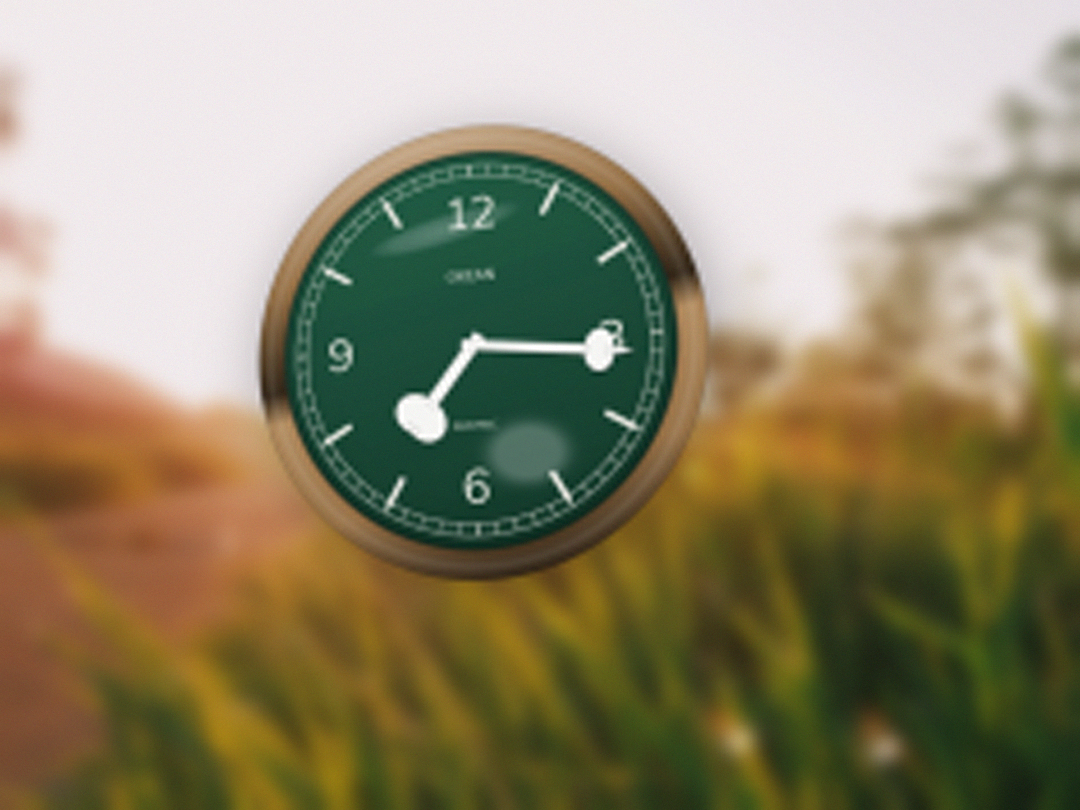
7:16
